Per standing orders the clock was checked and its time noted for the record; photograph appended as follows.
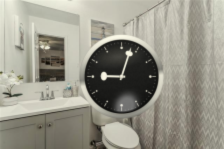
9:03
